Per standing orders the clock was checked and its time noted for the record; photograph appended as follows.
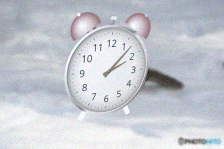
2:07
